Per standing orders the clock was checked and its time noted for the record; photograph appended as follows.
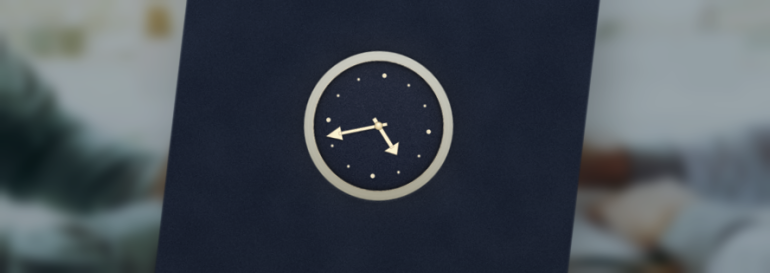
4:42
